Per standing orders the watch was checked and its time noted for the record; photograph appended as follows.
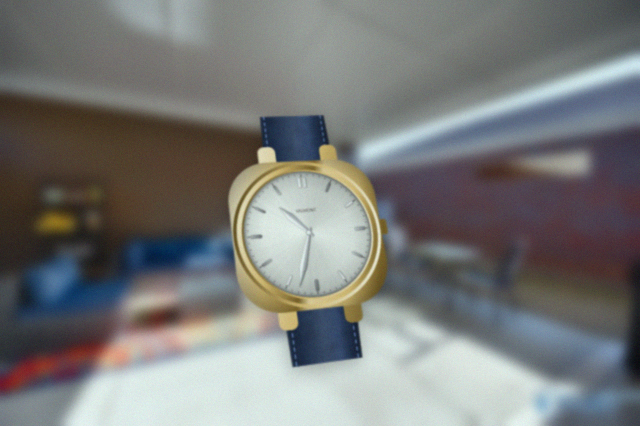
10:33
